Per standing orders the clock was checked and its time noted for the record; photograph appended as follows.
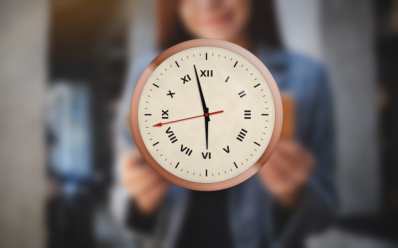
5:57:43
